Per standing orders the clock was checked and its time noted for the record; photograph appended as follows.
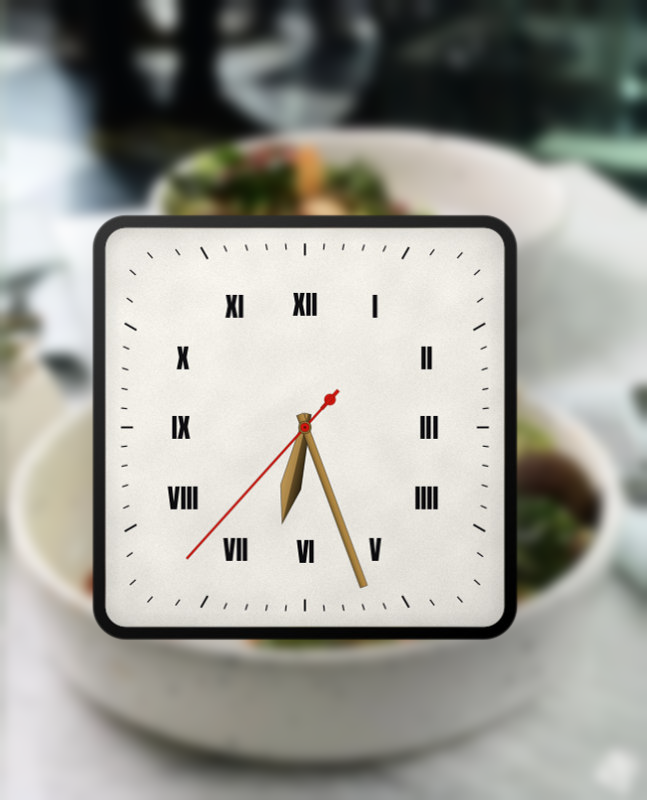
6:26:37
